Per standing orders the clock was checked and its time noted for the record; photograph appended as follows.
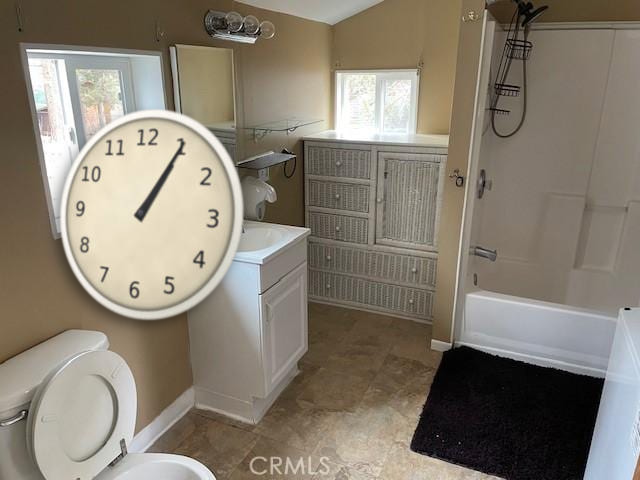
1:05
